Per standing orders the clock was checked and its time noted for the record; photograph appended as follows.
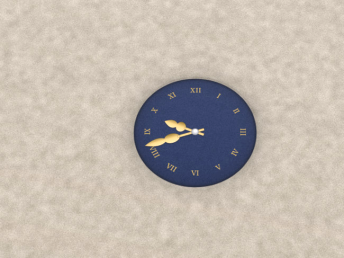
9:42
